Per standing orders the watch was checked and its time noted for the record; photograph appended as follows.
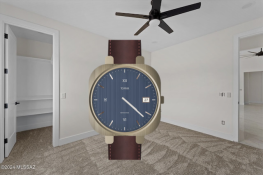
4:22
